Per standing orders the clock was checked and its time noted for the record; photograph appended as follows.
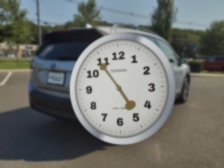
4:54
